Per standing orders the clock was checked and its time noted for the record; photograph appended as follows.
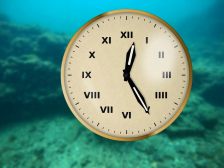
12:25
